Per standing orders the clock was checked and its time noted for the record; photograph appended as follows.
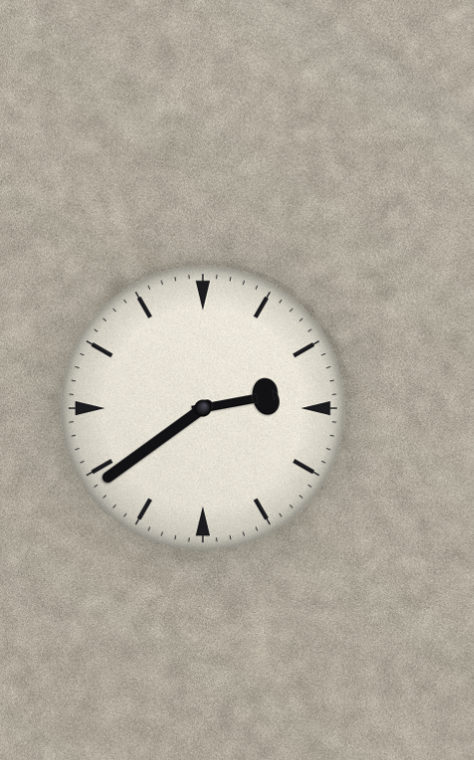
2:39
